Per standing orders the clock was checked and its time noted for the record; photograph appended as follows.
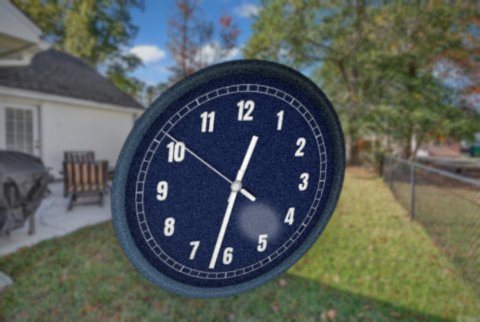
12:31:51
